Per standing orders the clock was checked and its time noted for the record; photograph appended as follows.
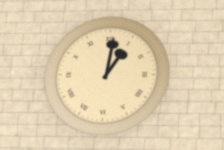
1:01
